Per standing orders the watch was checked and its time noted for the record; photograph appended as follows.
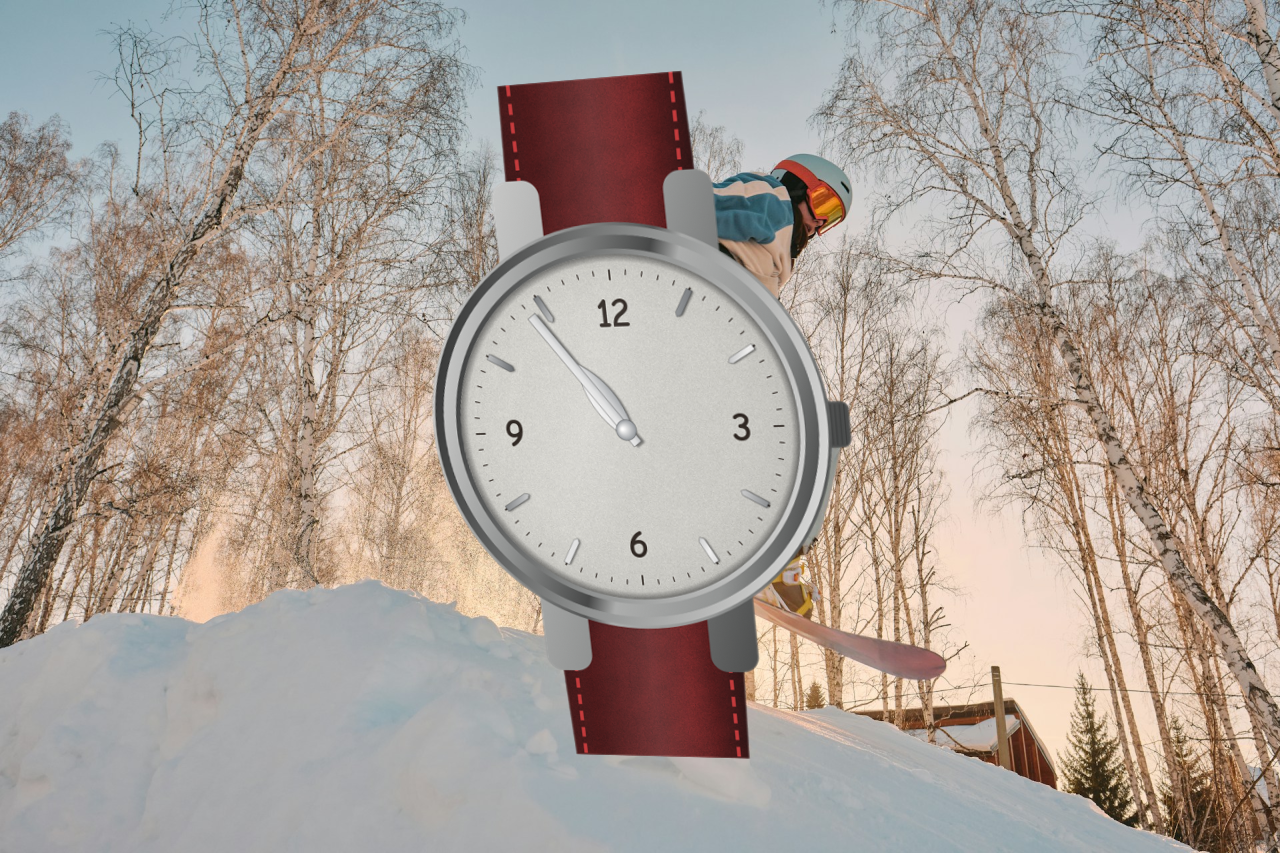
10:54
